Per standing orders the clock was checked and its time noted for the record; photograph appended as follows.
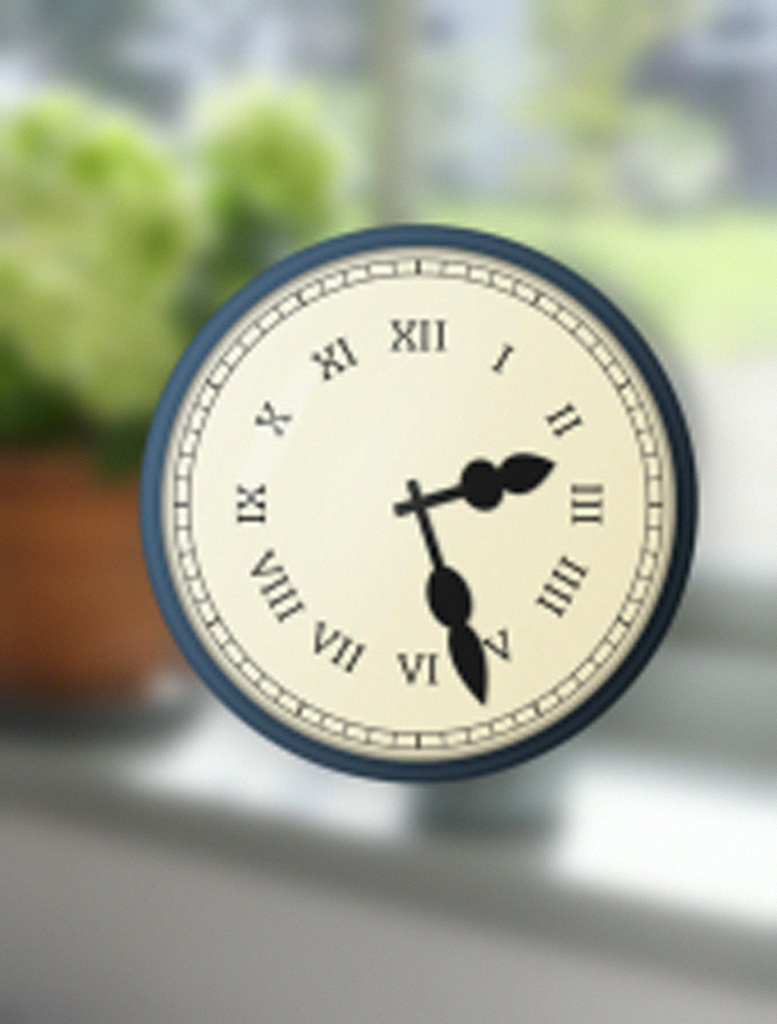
2:27
